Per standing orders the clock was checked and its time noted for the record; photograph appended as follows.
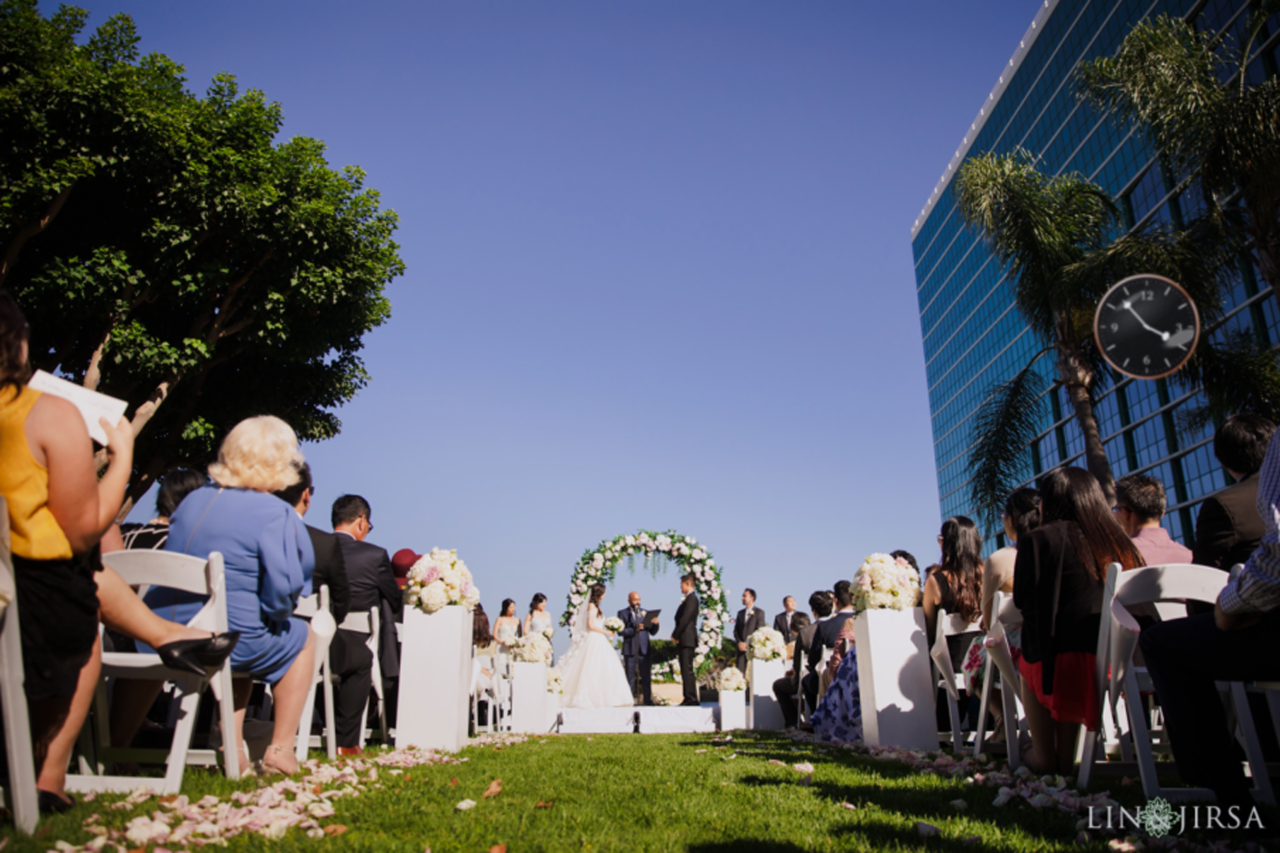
3:53
